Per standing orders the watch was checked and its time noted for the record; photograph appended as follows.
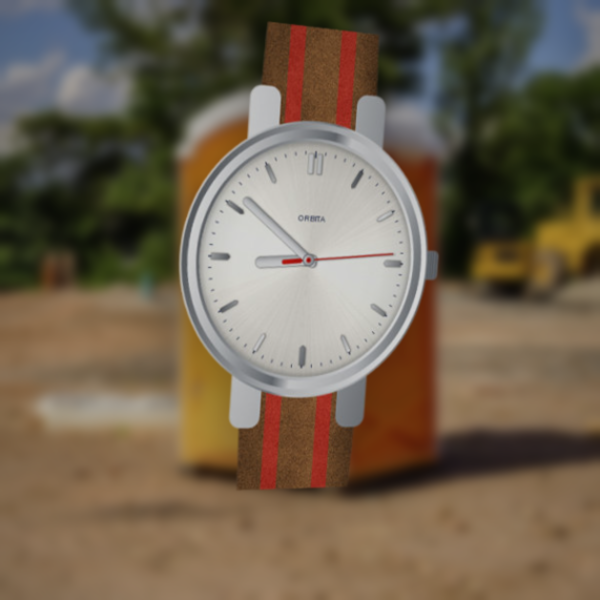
8:51:14
